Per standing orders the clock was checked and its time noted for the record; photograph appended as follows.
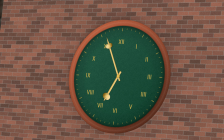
6:56
